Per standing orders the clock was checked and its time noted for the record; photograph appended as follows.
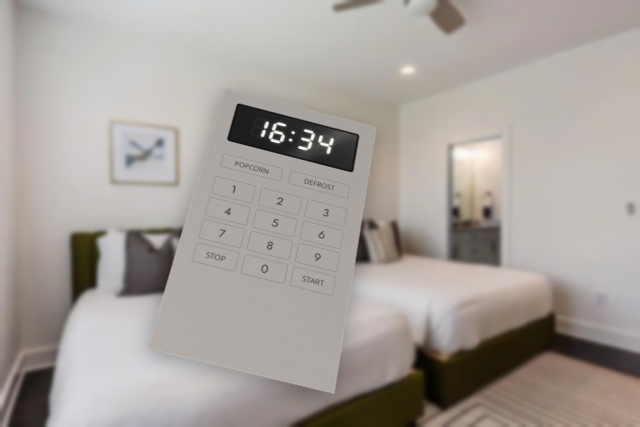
16:34
